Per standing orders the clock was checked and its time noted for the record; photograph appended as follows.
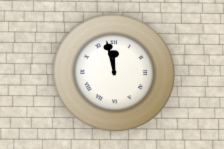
11:58
